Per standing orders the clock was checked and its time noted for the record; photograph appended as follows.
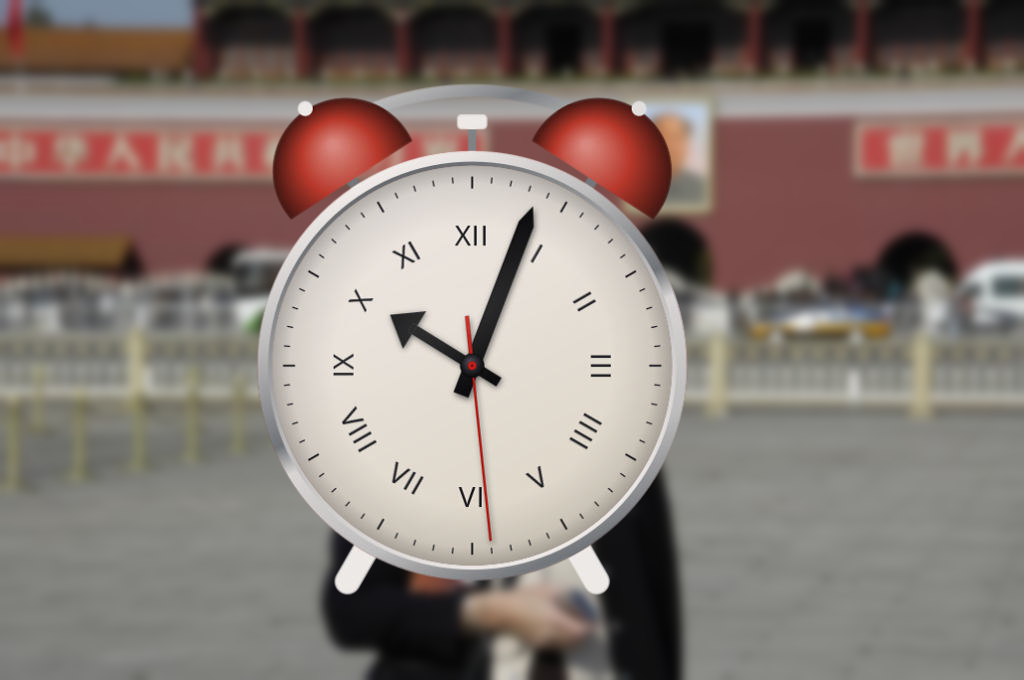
10:03:29
